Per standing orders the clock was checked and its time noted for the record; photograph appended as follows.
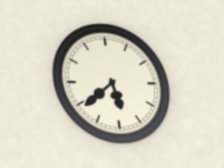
5:39
